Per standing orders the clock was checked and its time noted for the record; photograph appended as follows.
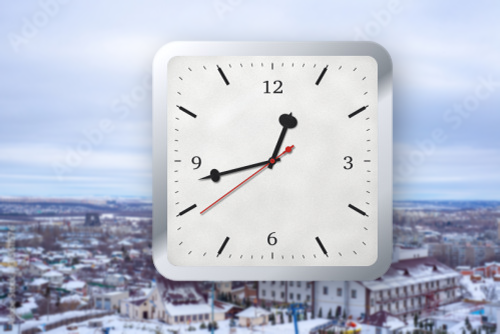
12:42:39
